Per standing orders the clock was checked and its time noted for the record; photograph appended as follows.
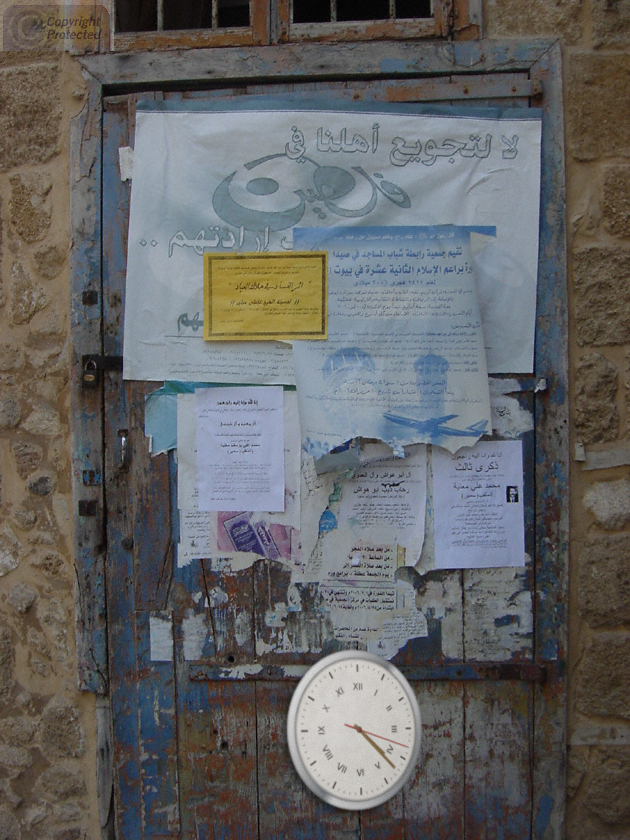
4:22:18
